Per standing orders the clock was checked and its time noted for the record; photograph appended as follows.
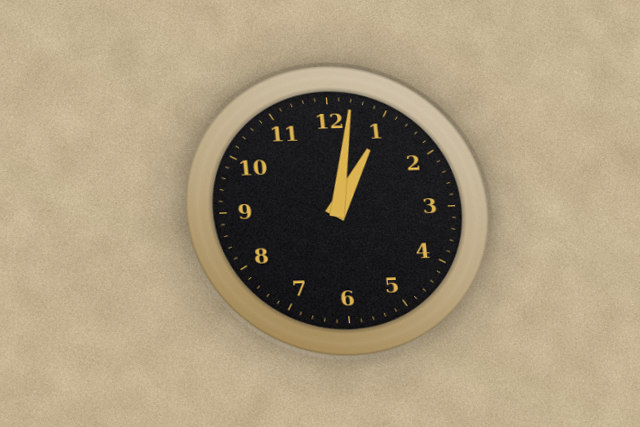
1:02
